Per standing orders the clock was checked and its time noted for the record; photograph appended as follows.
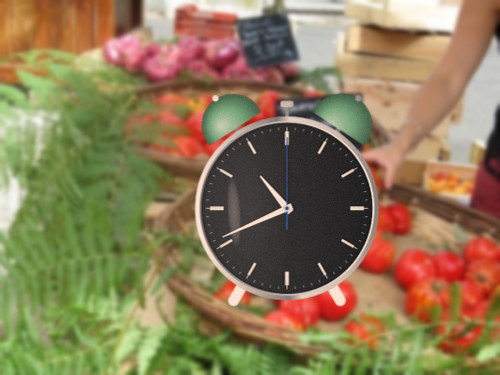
10:41:00
